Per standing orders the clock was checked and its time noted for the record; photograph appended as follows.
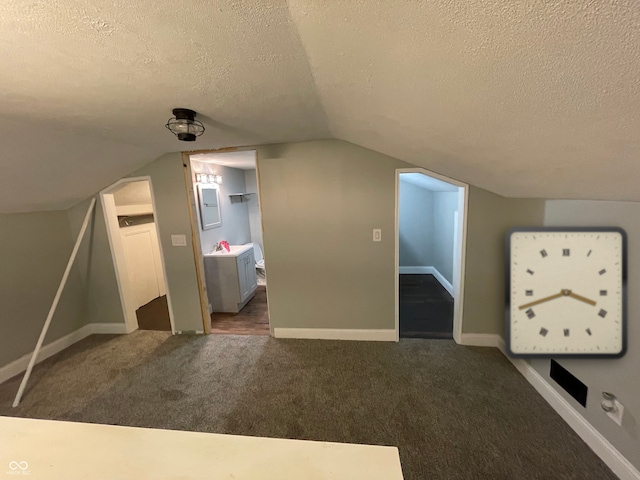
3:42
